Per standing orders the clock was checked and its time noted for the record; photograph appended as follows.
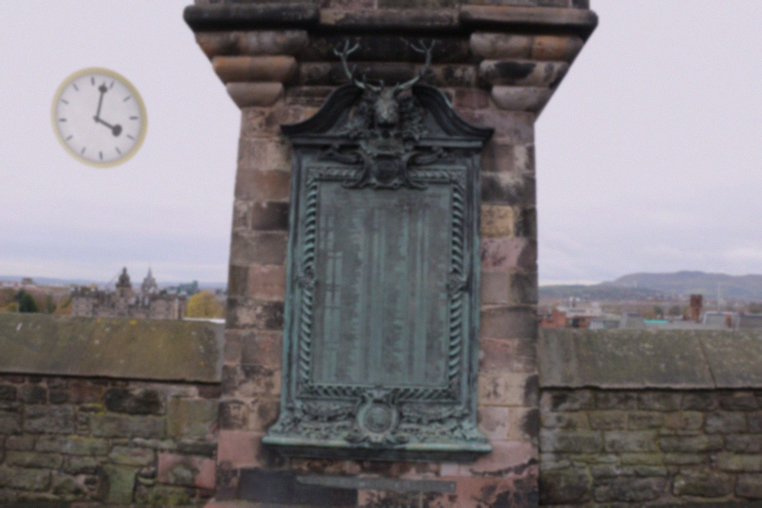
4:03
